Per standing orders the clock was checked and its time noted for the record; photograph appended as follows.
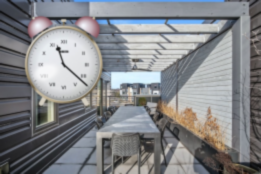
11:22
